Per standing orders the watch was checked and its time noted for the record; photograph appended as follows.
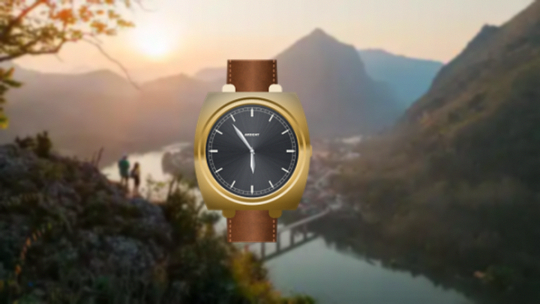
5:54
